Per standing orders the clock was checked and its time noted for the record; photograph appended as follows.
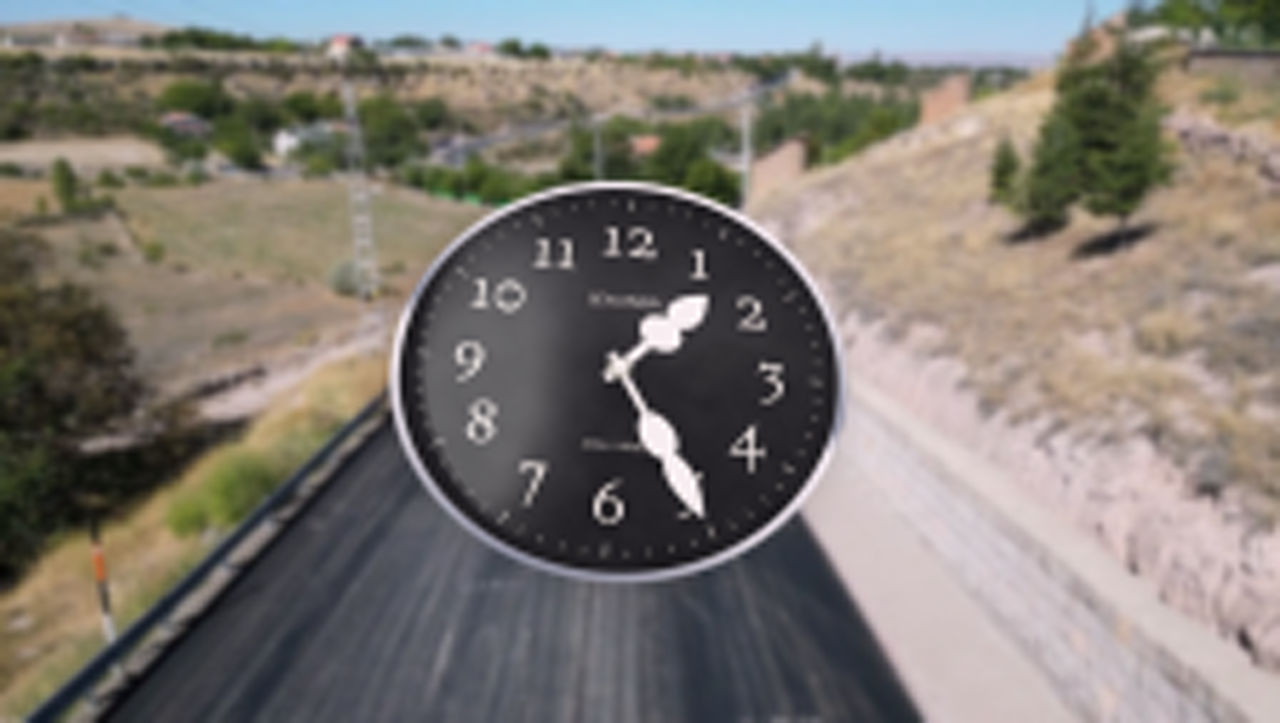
1:25
